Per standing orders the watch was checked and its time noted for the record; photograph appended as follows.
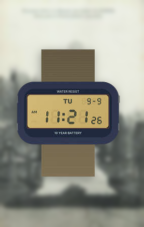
11:21:26
